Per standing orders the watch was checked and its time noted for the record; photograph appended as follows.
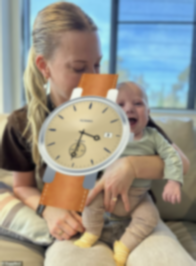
3:31
